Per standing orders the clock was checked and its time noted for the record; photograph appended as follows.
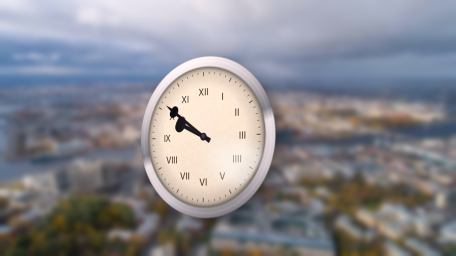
9:51
